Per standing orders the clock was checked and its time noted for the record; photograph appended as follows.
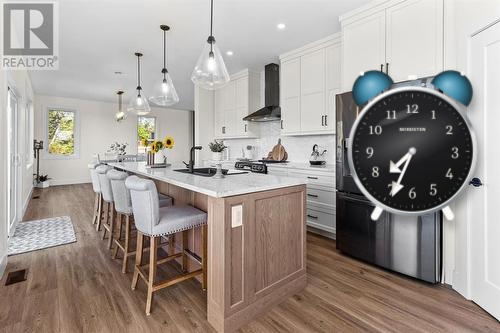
7:34
